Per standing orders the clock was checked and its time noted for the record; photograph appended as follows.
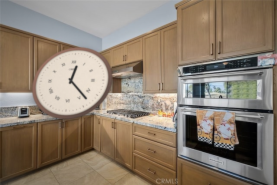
12:23
